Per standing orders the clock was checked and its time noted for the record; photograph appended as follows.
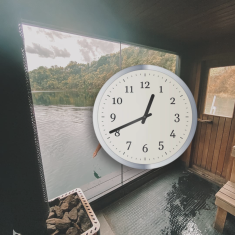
12:41
